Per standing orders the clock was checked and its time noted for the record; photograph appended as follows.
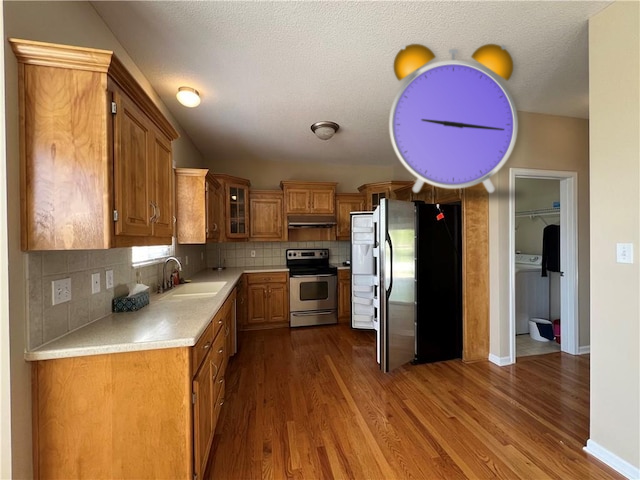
9:16
